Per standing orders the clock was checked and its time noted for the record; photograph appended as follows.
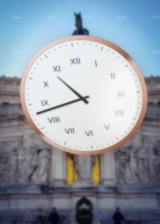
10:43
